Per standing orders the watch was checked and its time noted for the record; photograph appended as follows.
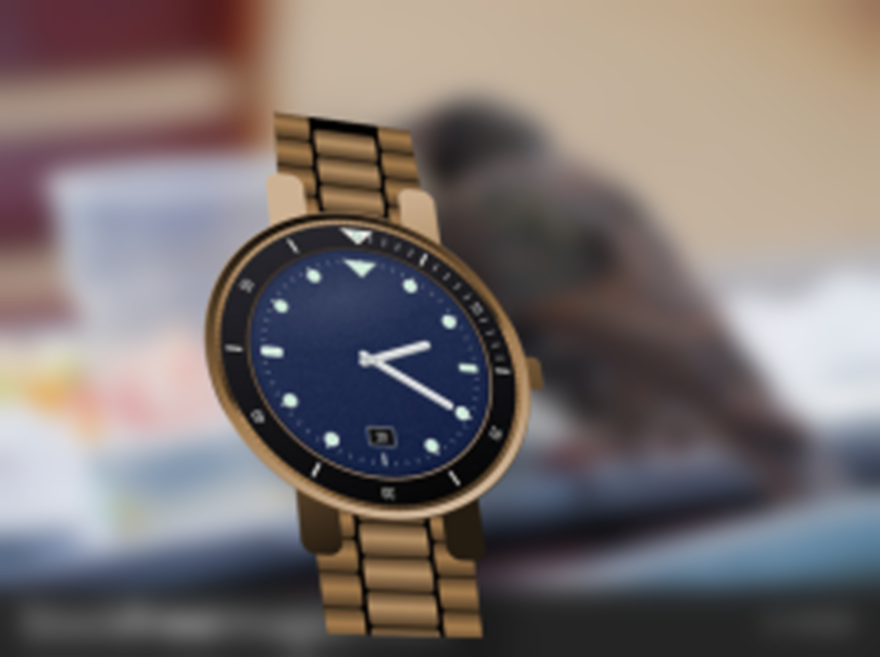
2:20
